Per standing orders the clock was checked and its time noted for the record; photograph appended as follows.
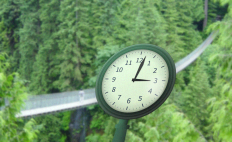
3:02
